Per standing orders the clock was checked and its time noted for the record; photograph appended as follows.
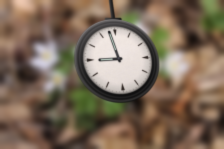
8:58
